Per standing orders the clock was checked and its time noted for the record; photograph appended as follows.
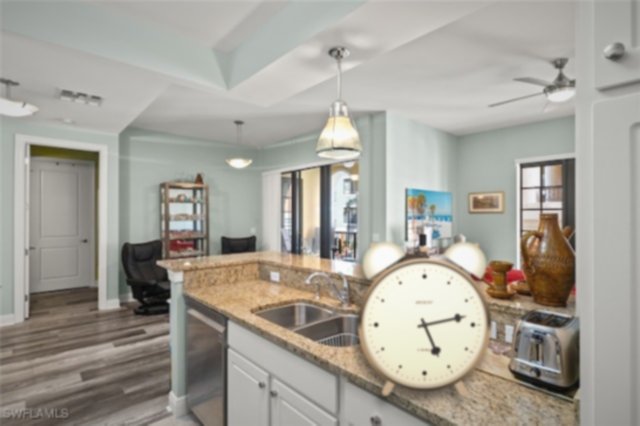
5:13
